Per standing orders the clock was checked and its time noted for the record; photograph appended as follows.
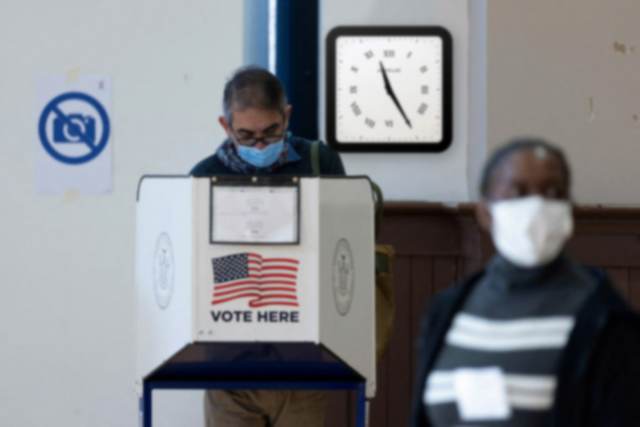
11:25
